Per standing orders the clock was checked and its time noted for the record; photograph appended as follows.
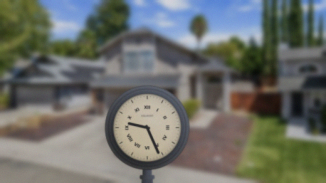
9:26
